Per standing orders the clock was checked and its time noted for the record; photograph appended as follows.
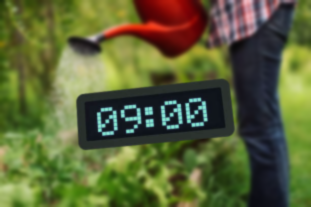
9:00
